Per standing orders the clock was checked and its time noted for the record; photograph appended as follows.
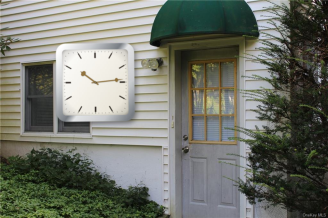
10:14
